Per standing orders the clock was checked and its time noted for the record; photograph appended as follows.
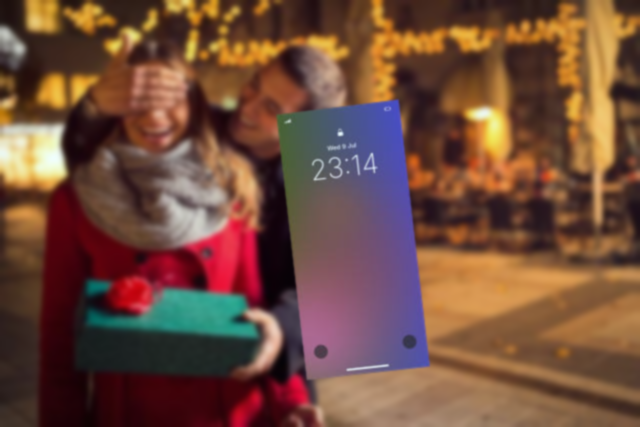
23:14
